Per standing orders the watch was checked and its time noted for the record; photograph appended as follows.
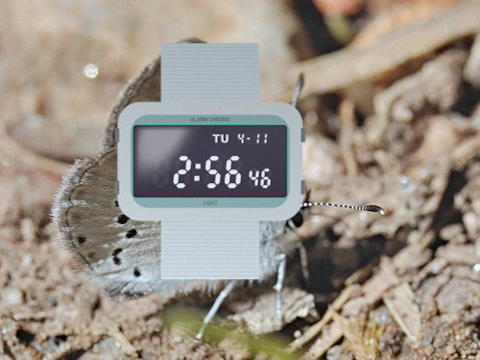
2:56:46
